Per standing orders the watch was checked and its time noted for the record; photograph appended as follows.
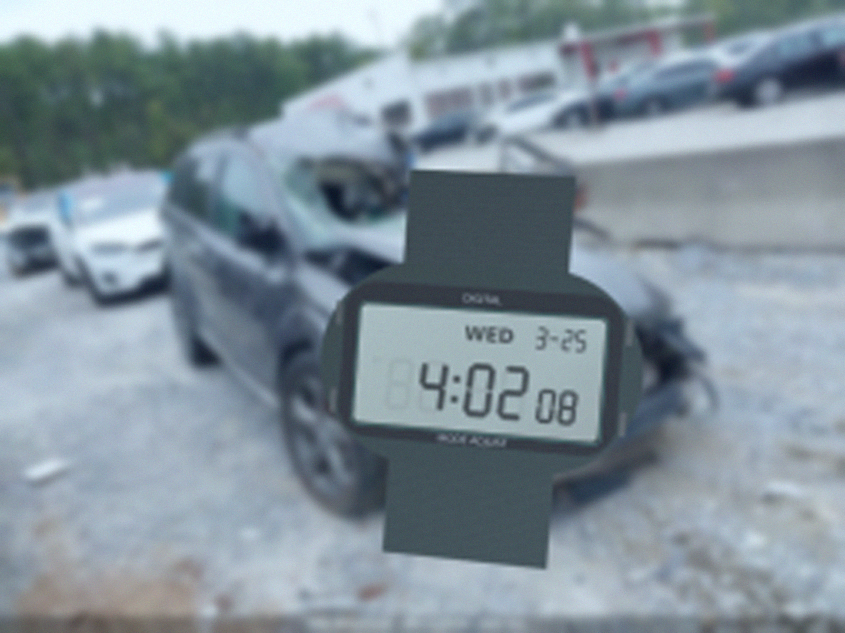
4:02:08
